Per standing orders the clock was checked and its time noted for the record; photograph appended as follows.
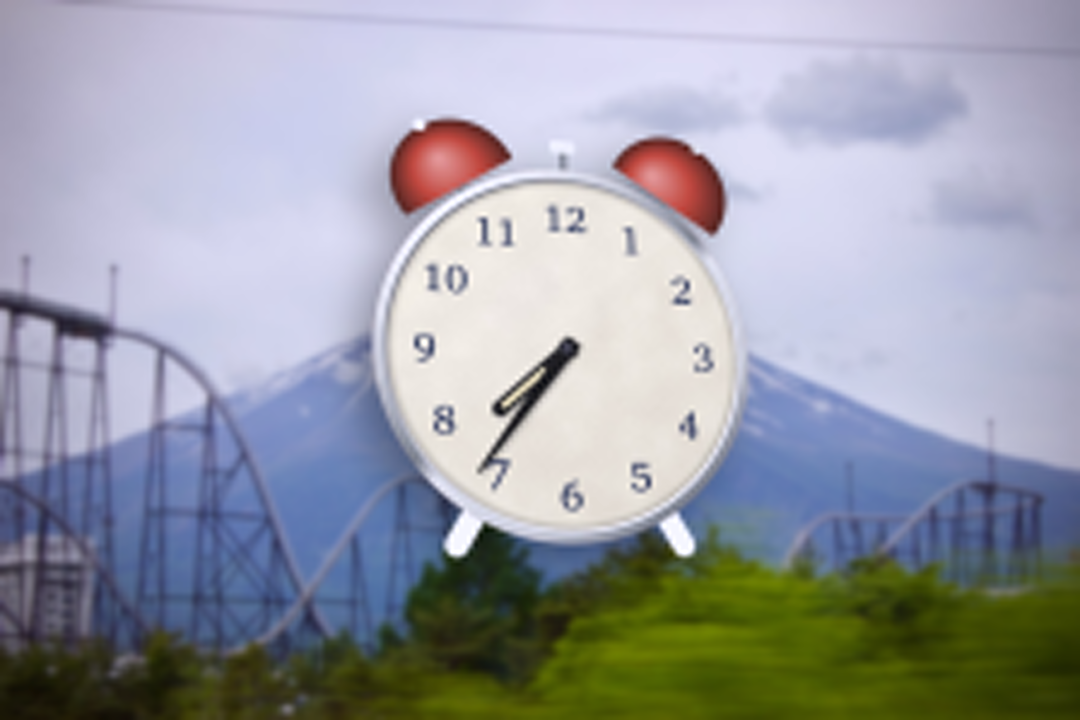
7:36
